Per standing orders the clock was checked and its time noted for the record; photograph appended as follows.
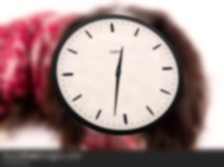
12:32
